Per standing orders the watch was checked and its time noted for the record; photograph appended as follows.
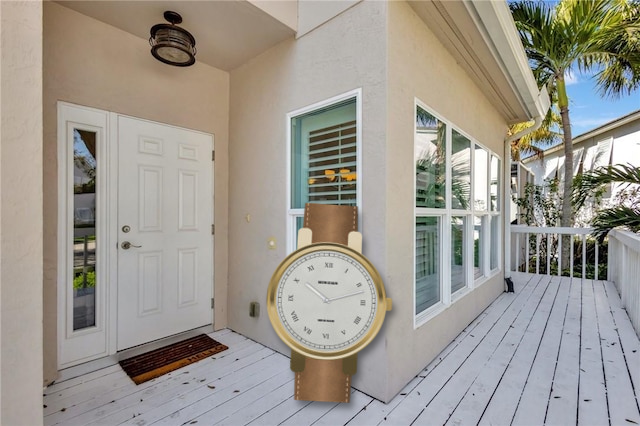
10:12
